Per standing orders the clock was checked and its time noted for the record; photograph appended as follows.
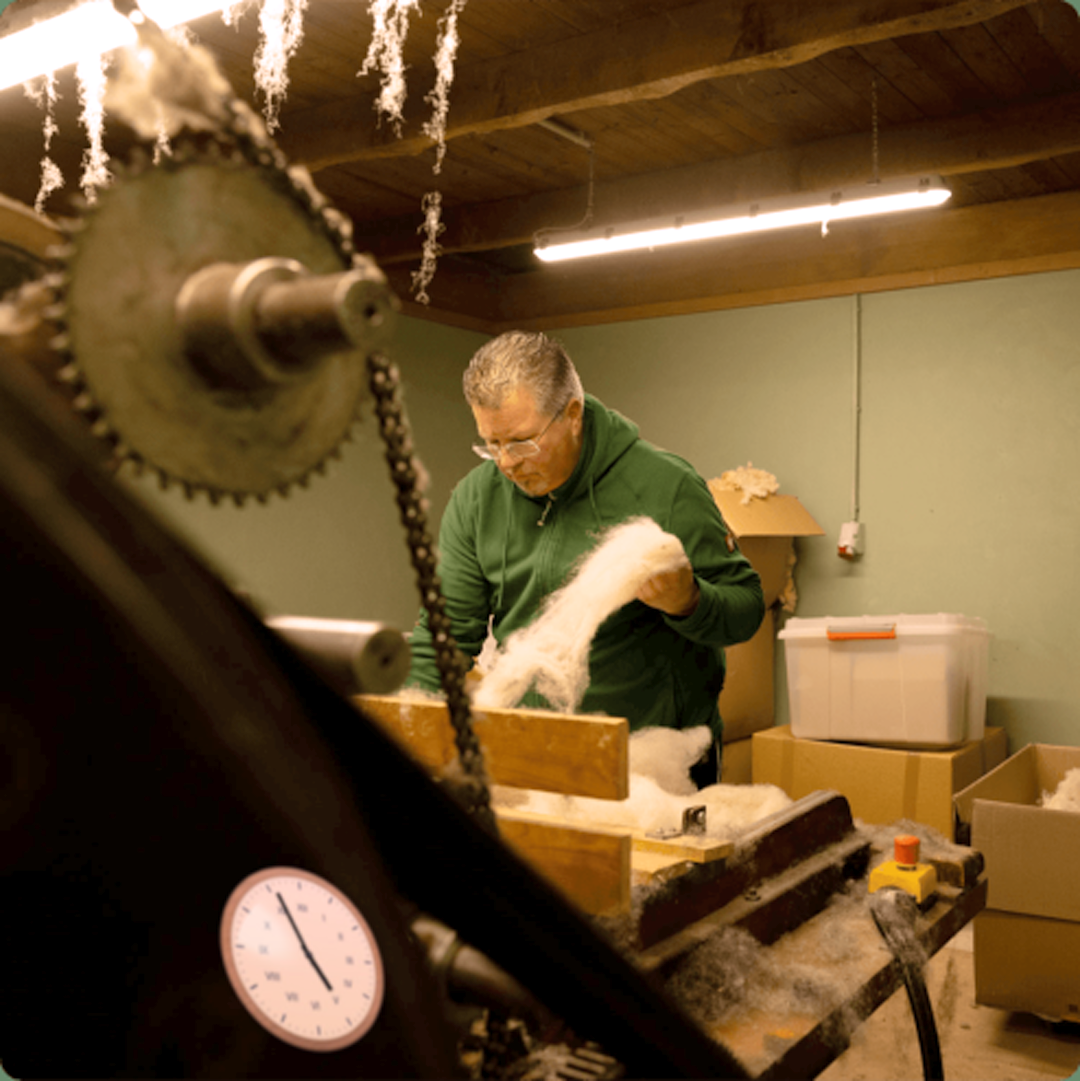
4:56
